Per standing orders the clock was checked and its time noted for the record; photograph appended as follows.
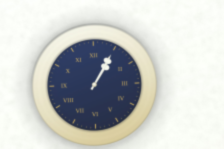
1:05
